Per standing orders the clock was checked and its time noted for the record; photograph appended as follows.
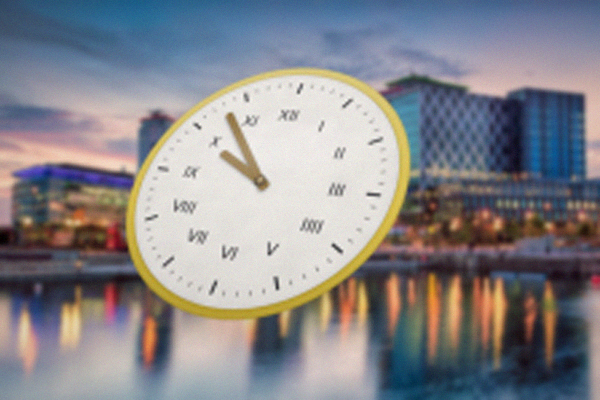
9:53
